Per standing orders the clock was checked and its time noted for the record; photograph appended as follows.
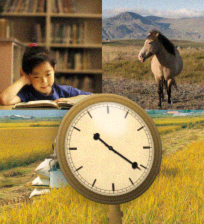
10:21
